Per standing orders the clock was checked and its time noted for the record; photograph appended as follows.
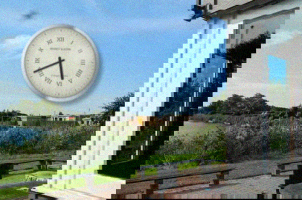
5:41
